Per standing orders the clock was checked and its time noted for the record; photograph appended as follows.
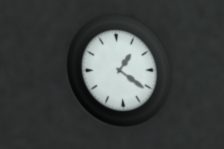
1:21
